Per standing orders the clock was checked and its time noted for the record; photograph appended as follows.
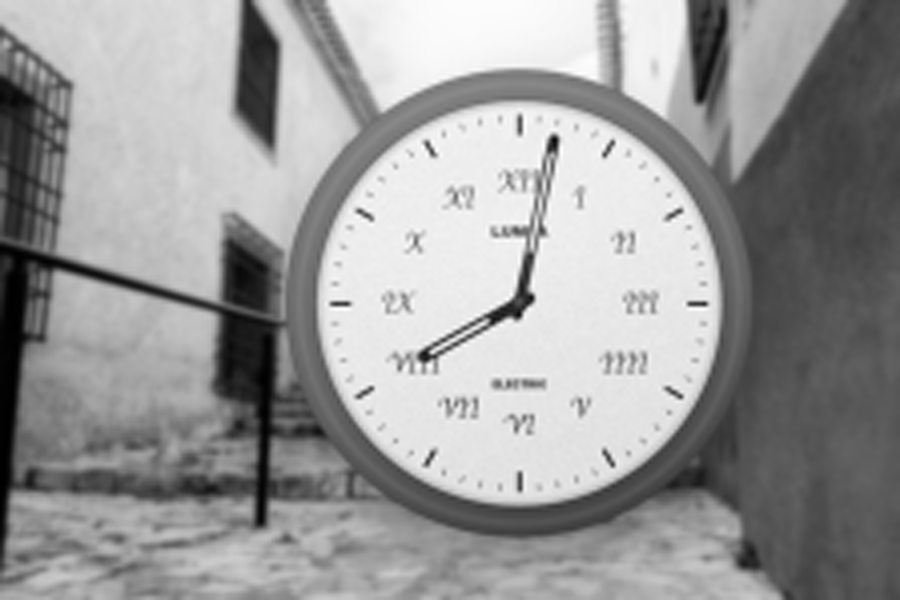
8:02
